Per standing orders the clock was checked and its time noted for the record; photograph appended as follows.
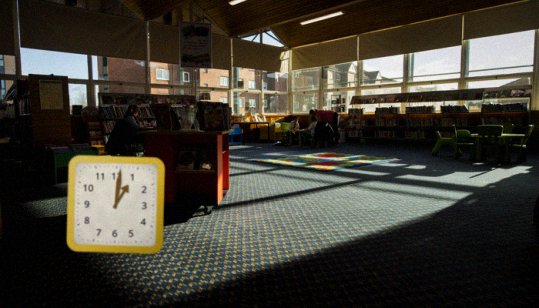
1:01
